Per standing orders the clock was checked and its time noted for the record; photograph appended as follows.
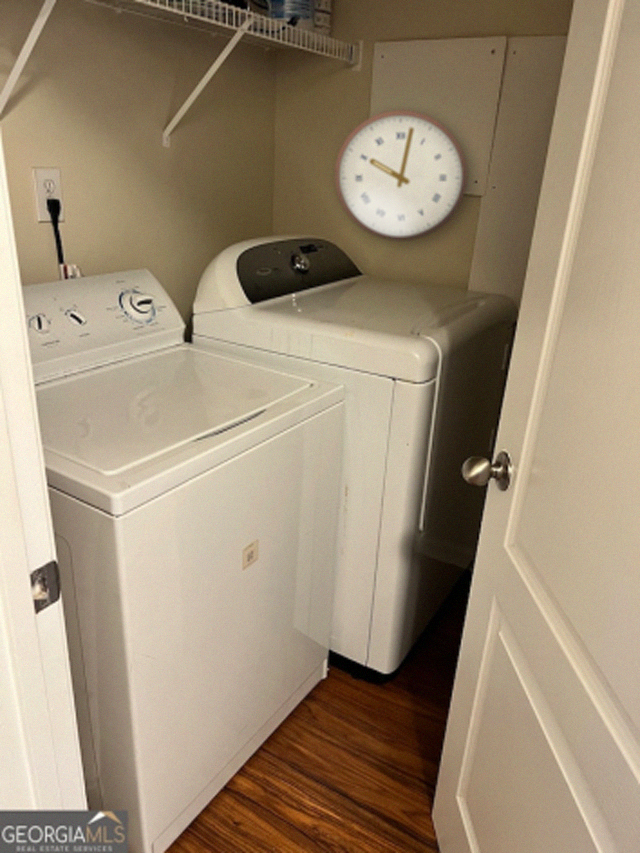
10:02
